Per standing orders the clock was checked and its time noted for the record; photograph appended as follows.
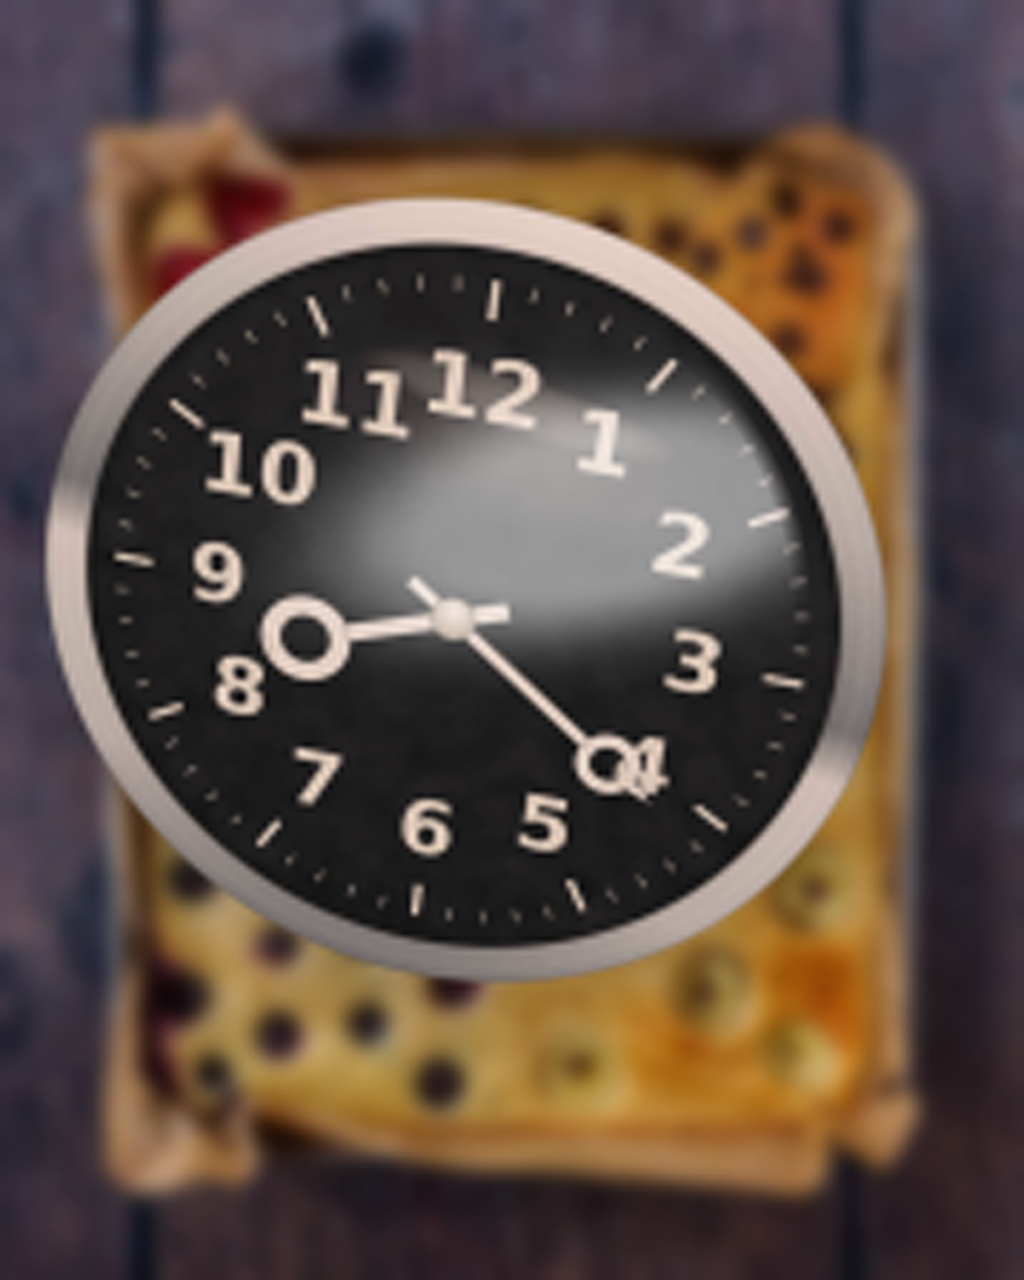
8:21
